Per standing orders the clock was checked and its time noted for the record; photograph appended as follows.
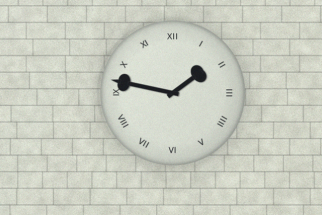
1:47
